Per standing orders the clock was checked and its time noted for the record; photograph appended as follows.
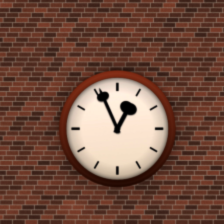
12:56
